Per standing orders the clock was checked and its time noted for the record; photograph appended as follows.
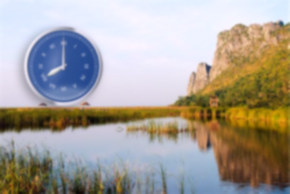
8:00
